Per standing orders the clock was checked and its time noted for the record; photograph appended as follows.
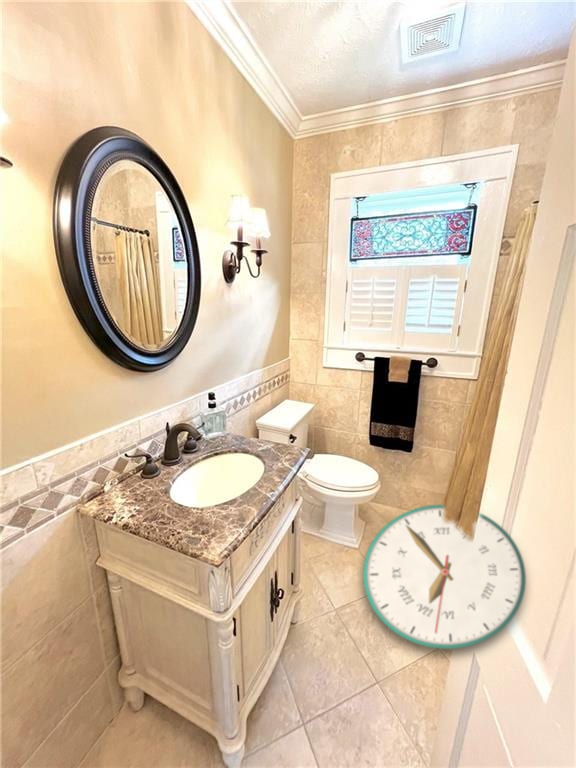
6:54:32
